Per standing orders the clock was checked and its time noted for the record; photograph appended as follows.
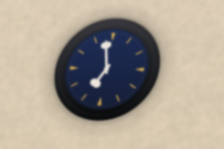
6:58
